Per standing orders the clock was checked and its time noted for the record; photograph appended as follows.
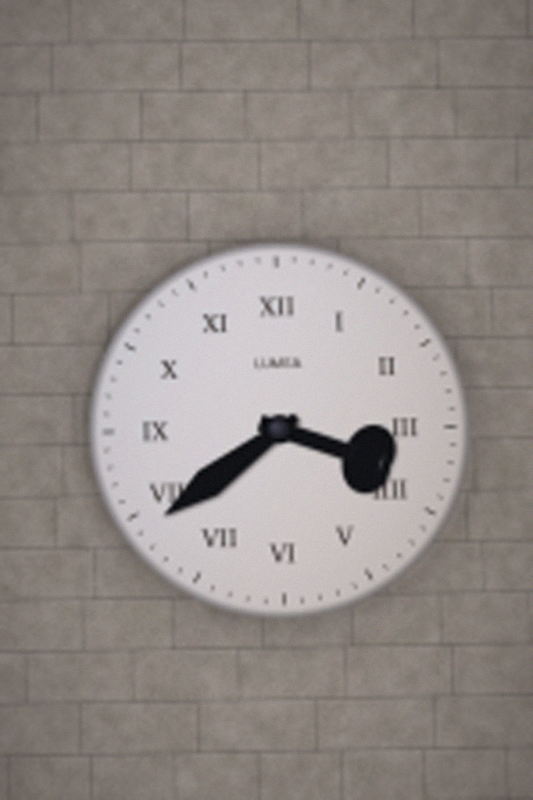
3:39
